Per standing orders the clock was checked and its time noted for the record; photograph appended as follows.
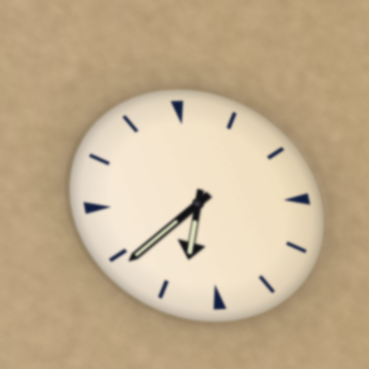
6:39
